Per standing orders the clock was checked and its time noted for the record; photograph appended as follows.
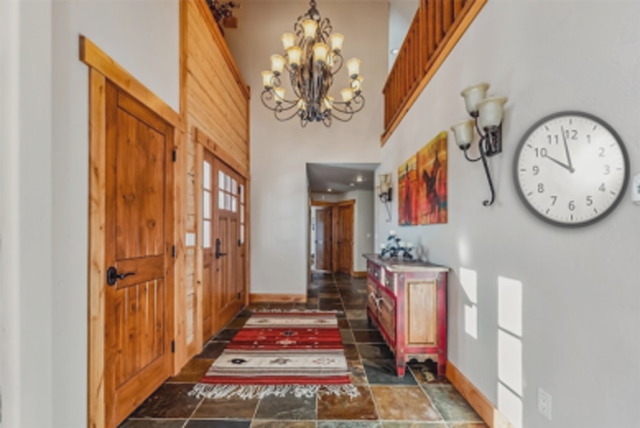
9:58
